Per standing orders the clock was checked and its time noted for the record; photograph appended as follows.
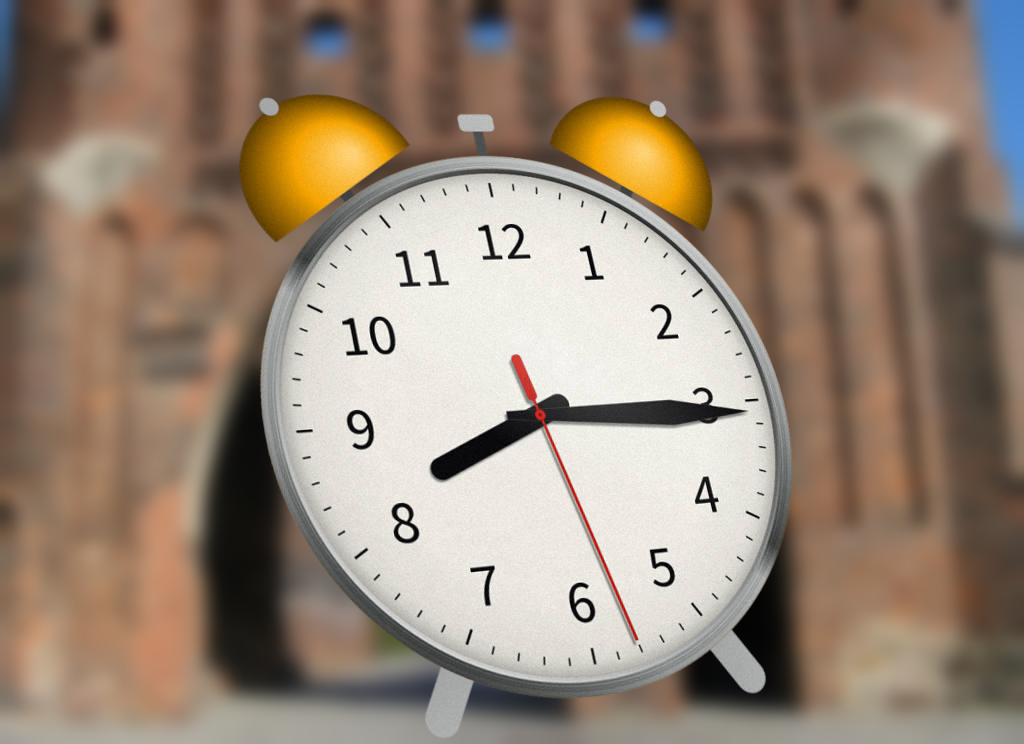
8:15:28
